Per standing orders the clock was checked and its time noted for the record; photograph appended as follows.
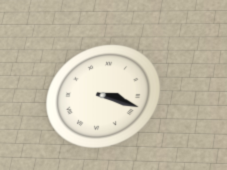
3:18
